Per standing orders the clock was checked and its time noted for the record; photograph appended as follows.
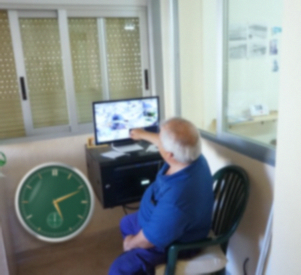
5:11
